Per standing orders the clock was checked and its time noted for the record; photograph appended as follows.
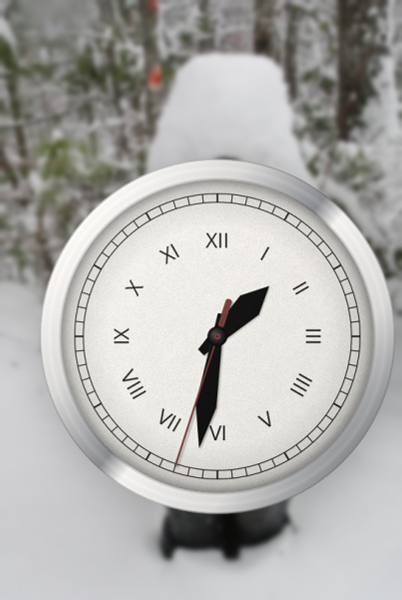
1:31:33
